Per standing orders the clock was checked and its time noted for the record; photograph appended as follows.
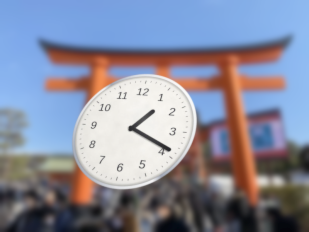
1:19
